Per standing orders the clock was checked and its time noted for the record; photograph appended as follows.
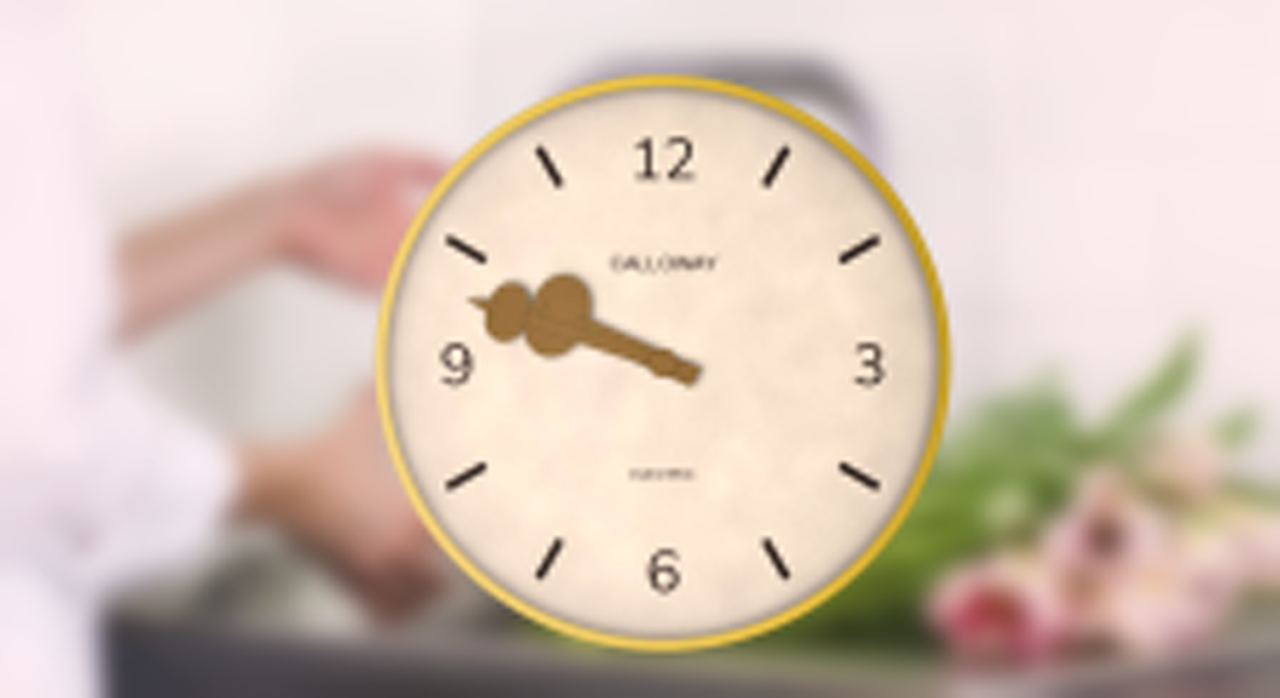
9:48
